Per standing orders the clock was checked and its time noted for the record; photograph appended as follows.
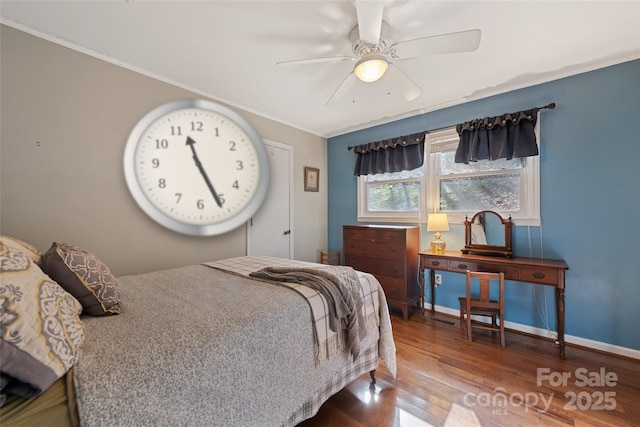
11:26
